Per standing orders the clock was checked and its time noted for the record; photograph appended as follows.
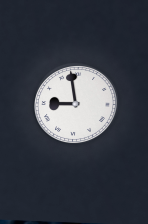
8:58
